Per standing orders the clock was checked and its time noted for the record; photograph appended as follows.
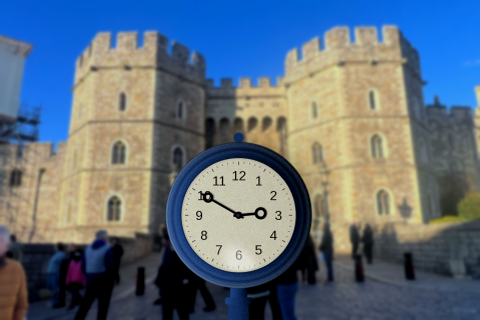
2:50
